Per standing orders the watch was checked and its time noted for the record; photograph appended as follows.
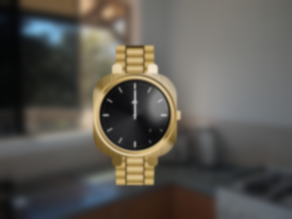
12:00
